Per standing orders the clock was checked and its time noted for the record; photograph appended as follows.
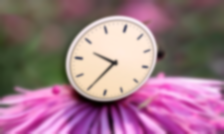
9:35
